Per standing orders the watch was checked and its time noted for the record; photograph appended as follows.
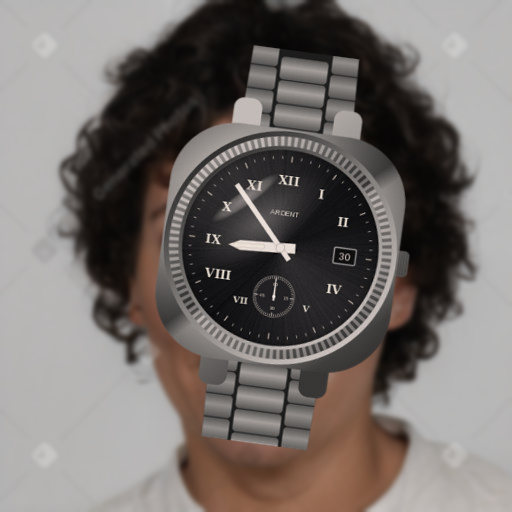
8:53
